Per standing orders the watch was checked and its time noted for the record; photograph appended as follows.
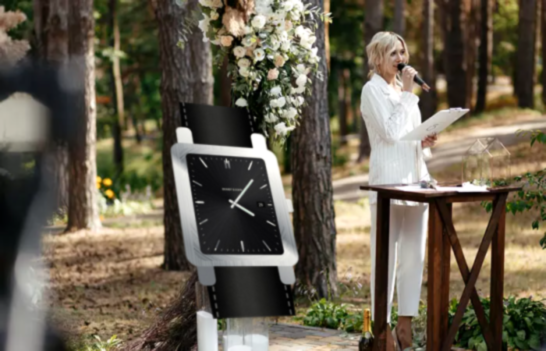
4:07
